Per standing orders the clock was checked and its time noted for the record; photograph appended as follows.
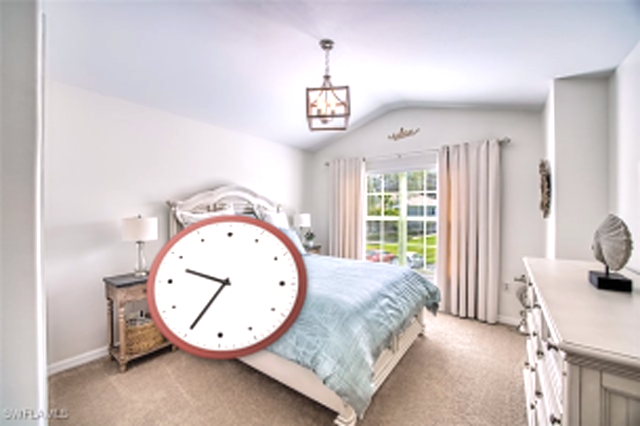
9:35
